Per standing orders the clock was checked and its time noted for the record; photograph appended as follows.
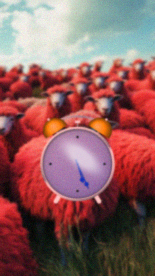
5:26
